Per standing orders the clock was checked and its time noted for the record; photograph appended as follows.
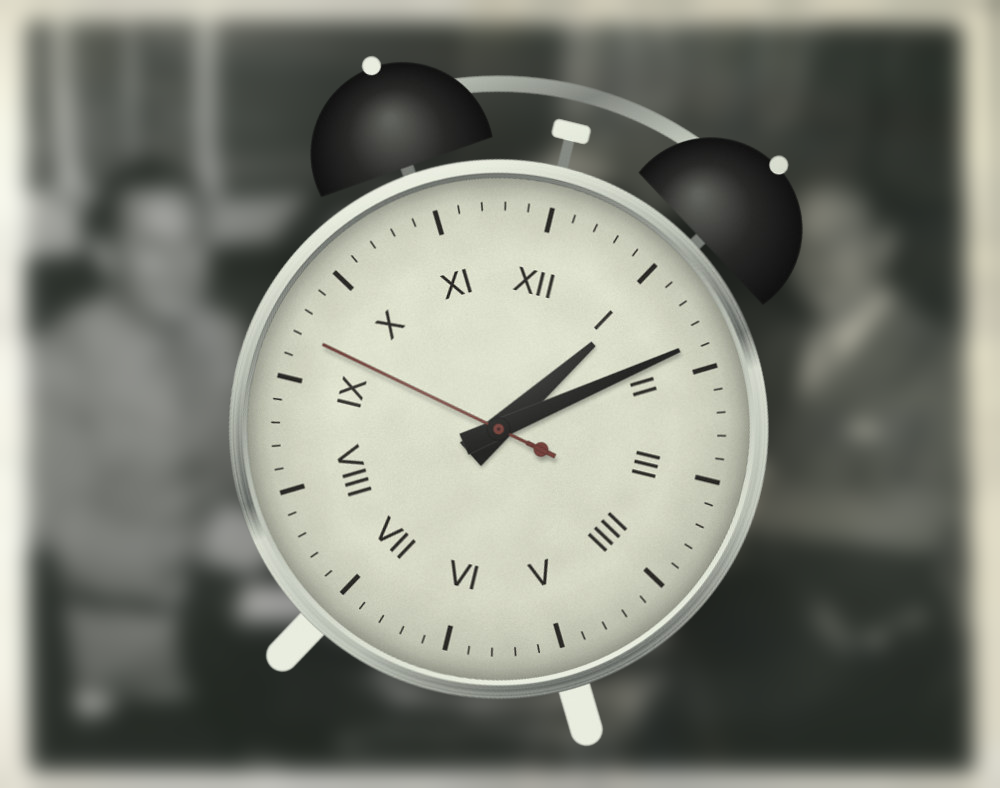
1:08:47
